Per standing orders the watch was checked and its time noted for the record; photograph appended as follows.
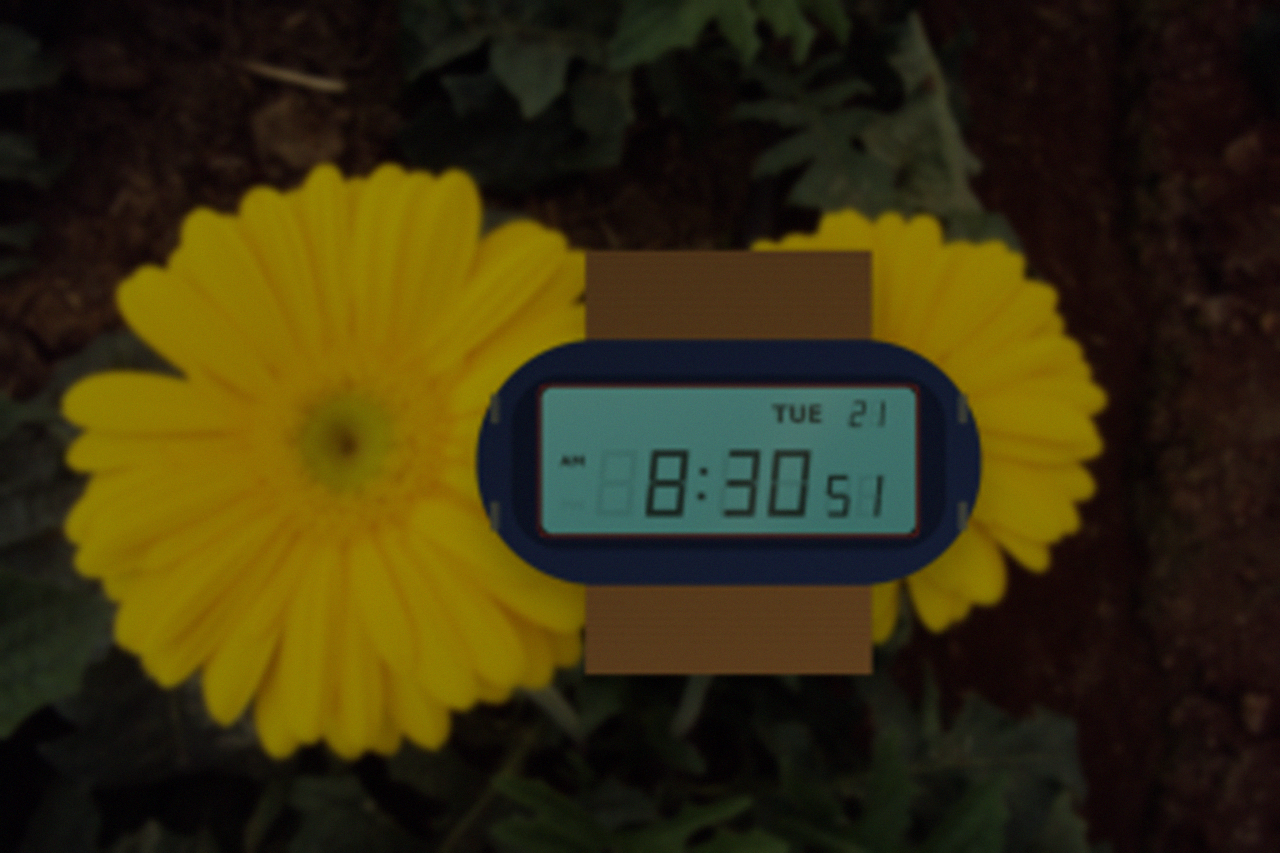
8:30:51
